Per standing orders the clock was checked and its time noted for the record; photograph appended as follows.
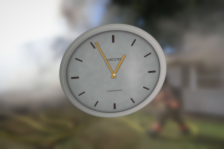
12:56
